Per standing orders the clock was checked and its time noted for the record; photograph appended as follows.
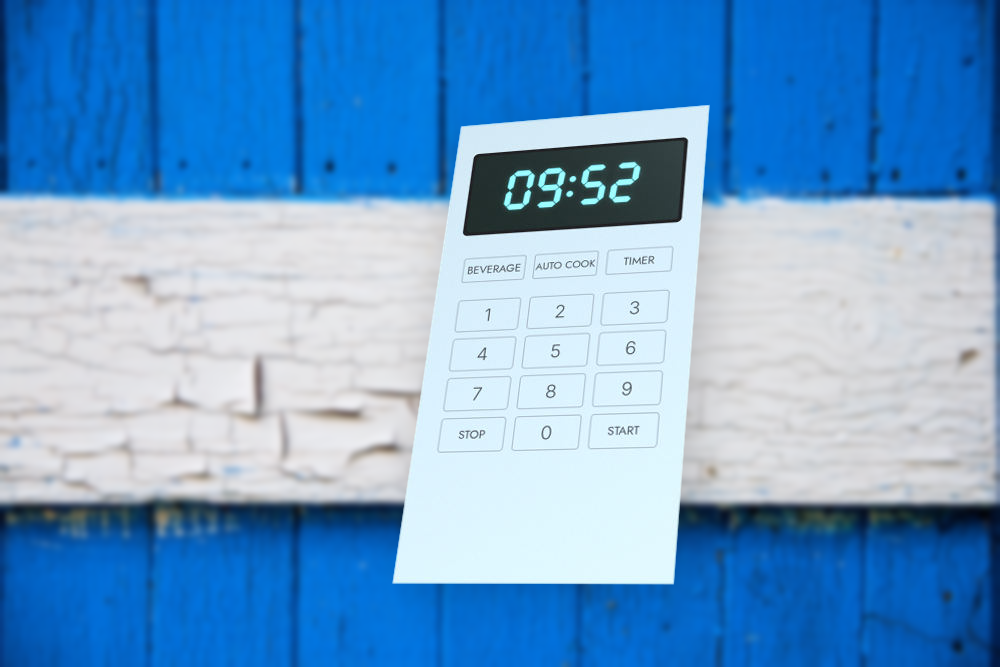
9:52
